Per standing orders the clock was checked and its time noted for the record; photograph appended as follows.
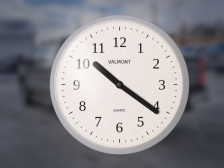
10:21
